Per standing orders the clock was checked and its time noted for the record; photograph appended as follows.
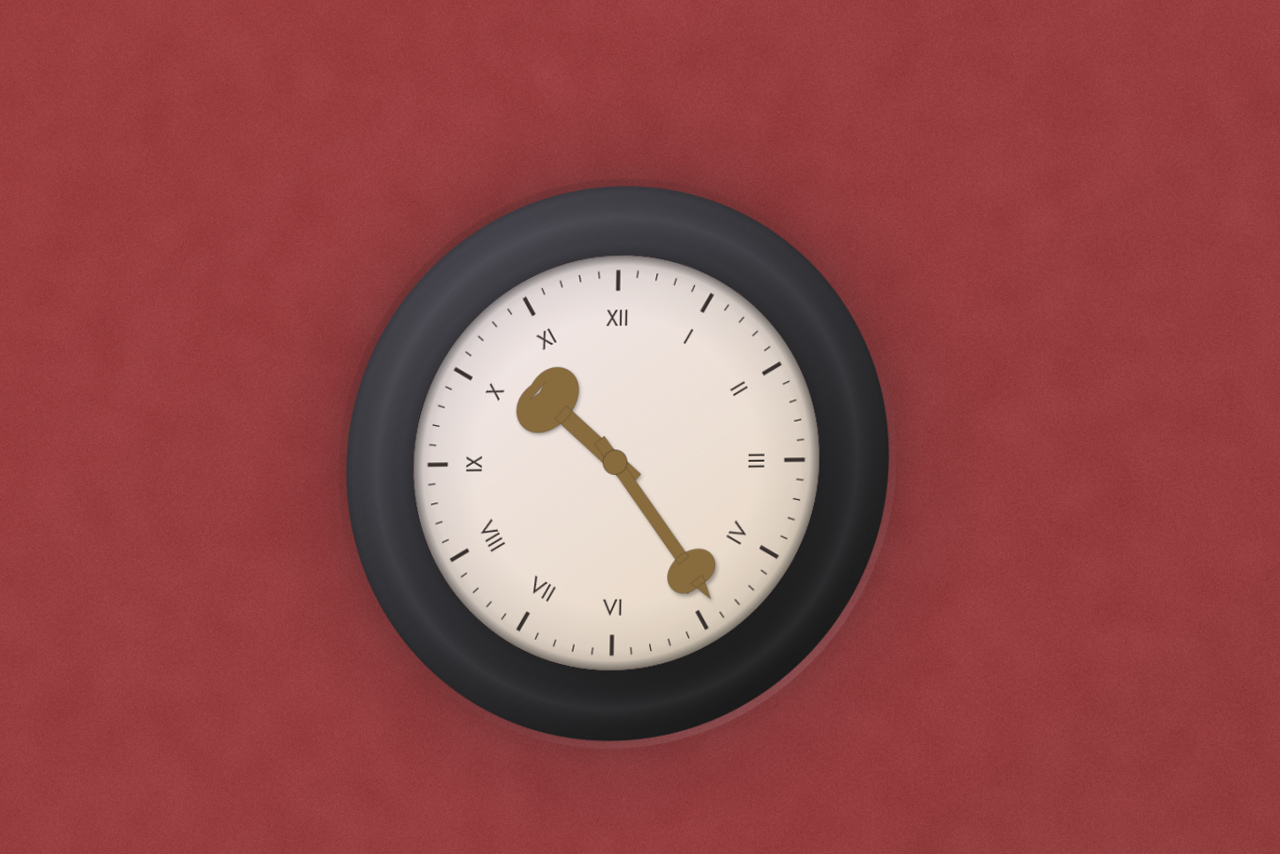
10:24
